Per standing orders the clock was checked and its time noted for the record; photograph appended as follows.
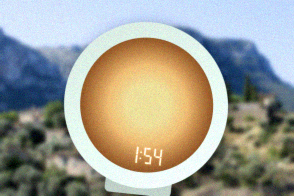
1:54
